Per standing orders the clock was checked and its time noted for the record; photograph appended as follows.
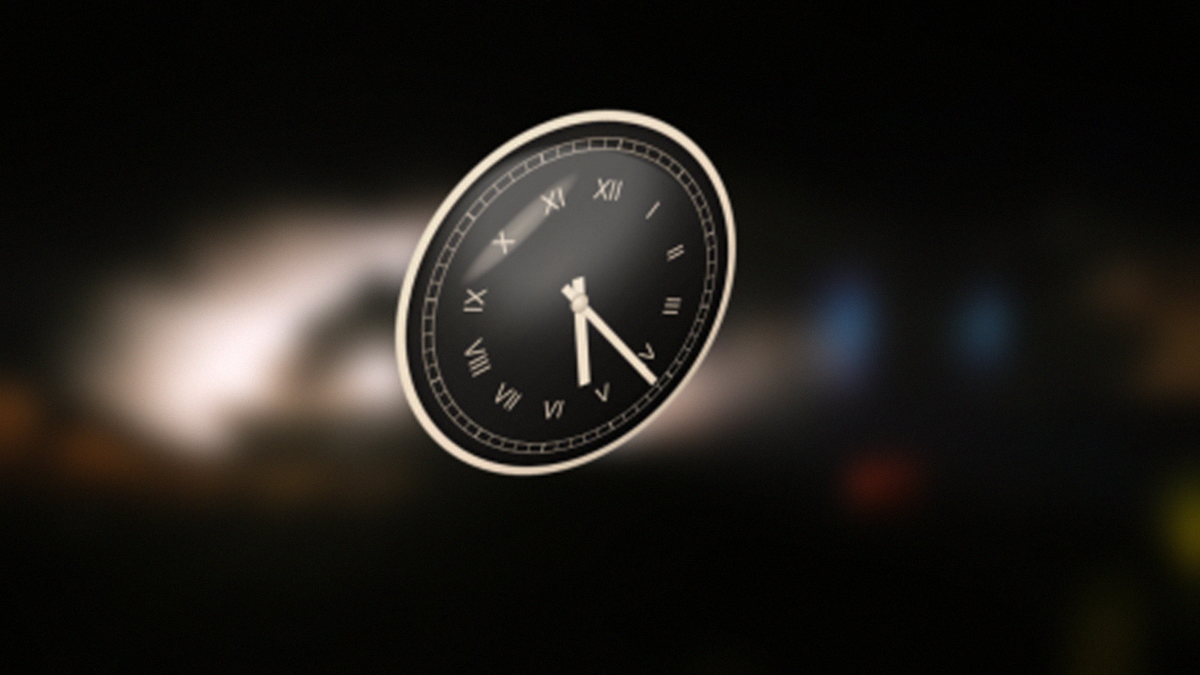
5:21
